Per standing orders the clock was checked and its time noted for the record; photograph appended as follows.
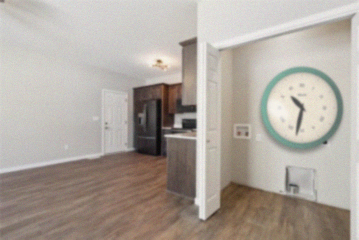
10:32
